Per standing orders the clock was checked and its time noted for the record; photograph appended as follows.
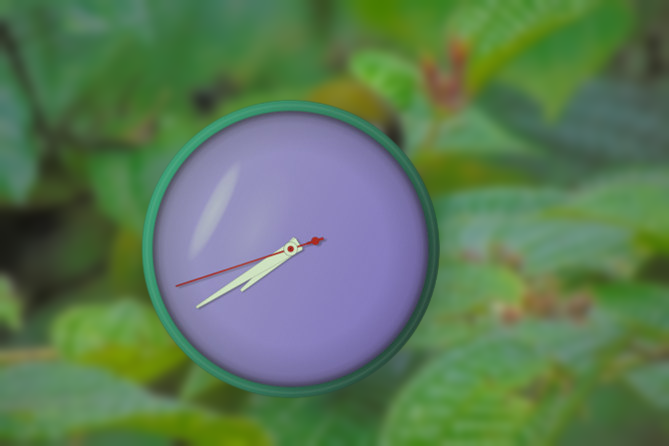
7:39:42
